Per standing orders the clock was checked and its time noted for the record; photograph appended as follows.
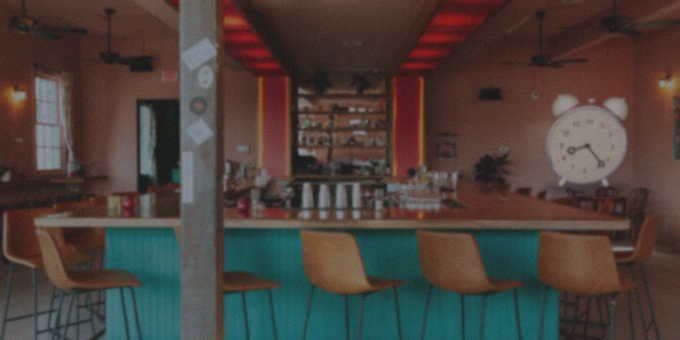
8:23
